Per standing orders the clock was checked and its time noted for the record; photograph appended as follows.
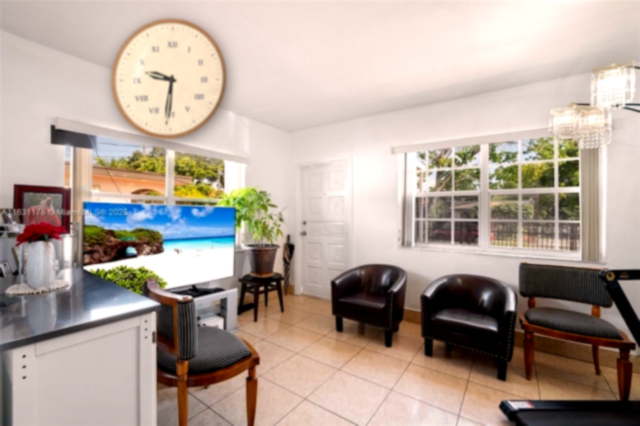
9:31
